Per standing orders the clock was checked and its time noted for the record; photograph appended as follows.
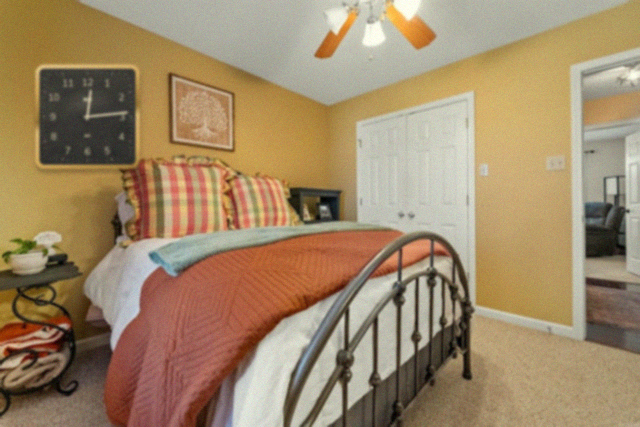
12:14
